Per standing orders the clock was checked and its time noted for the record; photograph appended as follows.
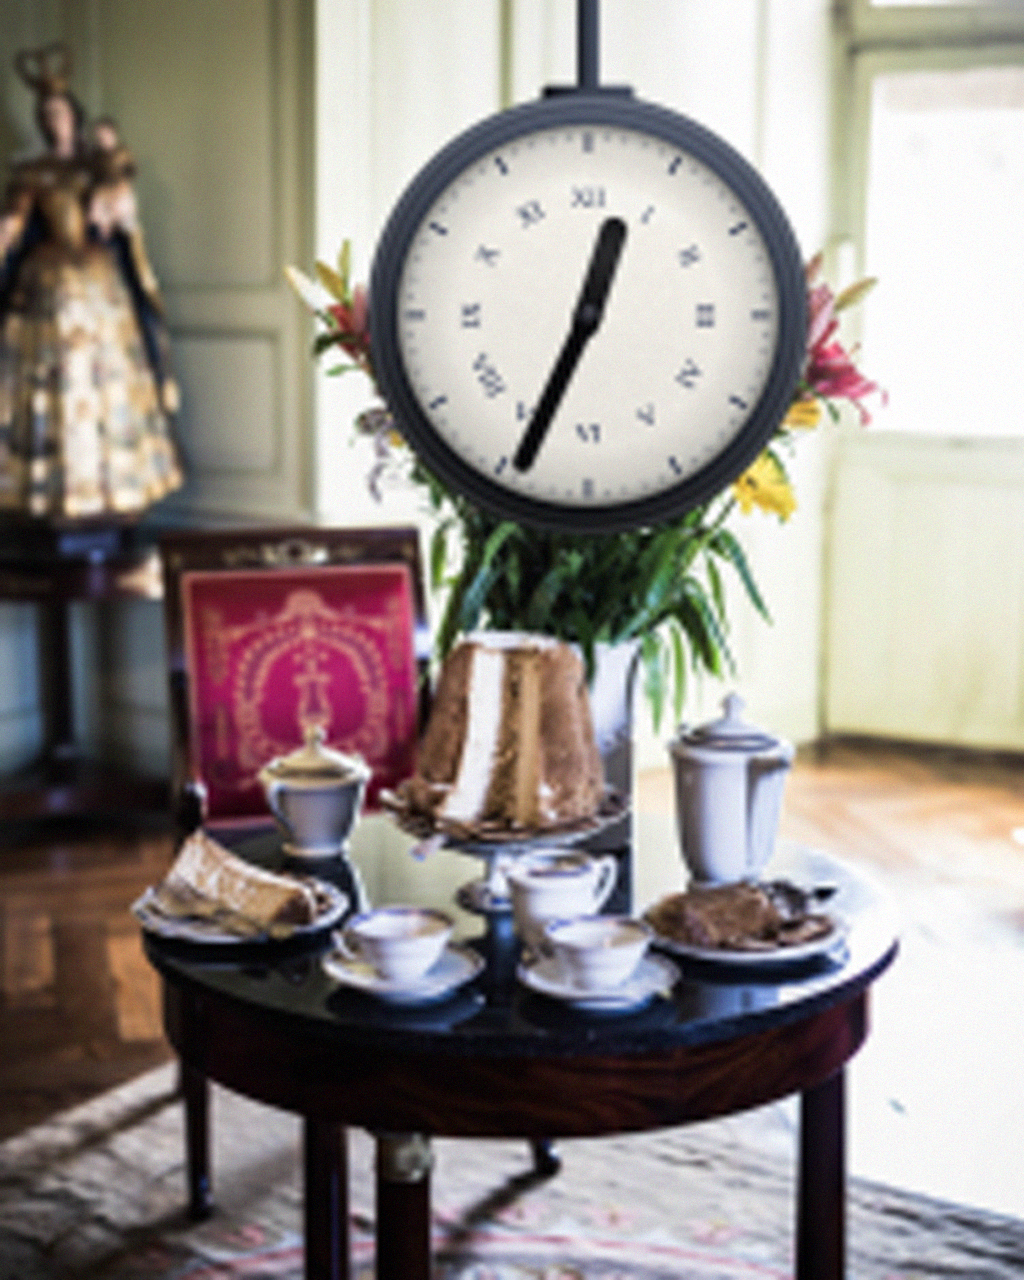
12:34
